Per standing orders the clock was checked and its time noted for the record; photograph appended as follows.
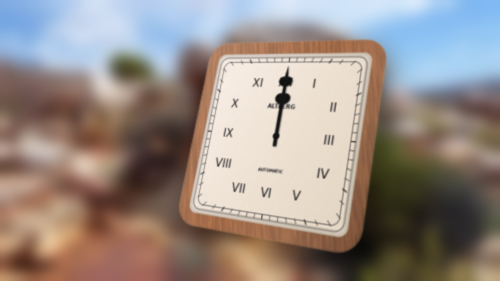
12:00
